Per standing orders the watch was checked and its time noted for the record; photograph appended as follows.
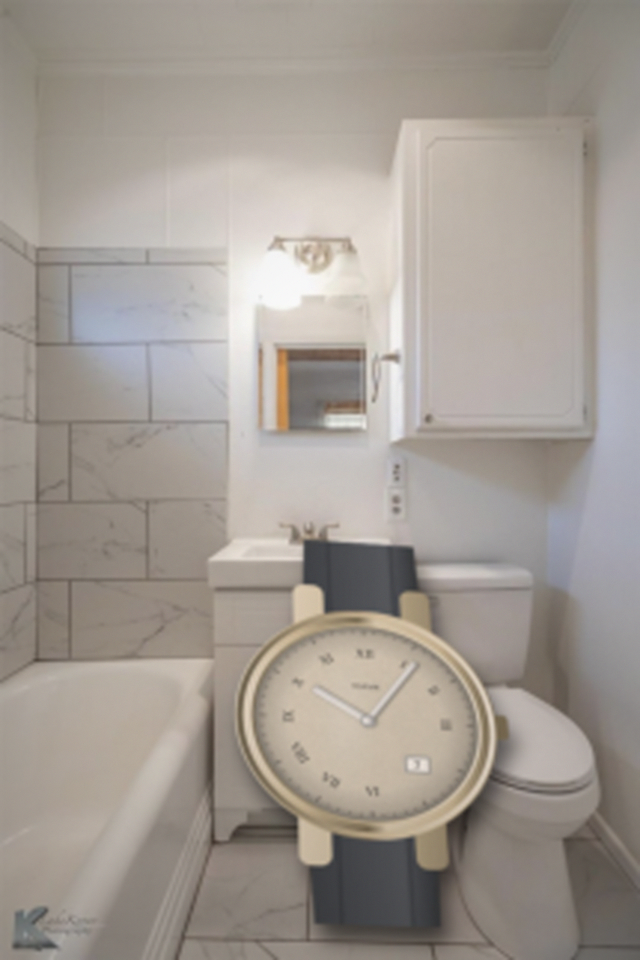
10:06
